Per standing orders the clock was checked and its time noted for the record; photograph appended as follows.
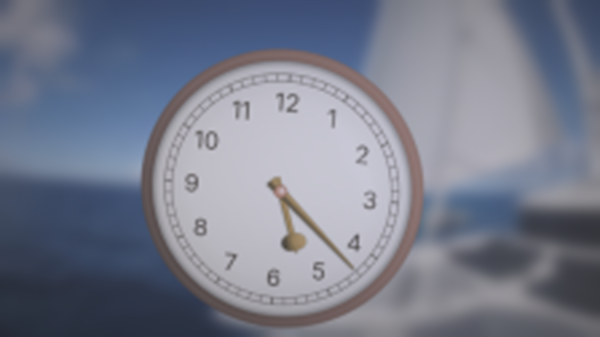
5:22
